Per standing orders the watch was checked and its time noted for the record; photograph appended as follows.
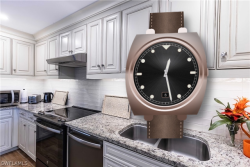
12:28
